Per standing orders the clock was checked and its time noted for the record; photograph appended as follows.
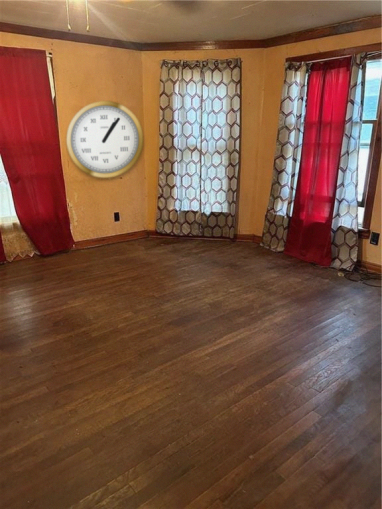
1:06
